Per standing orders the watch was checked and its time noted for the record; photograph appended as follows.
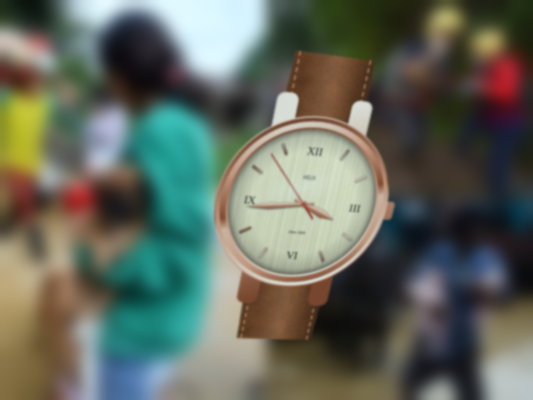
3:43:53
